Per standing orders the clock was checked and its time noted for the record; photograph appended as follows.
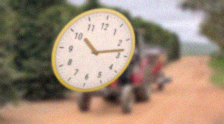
10:13
